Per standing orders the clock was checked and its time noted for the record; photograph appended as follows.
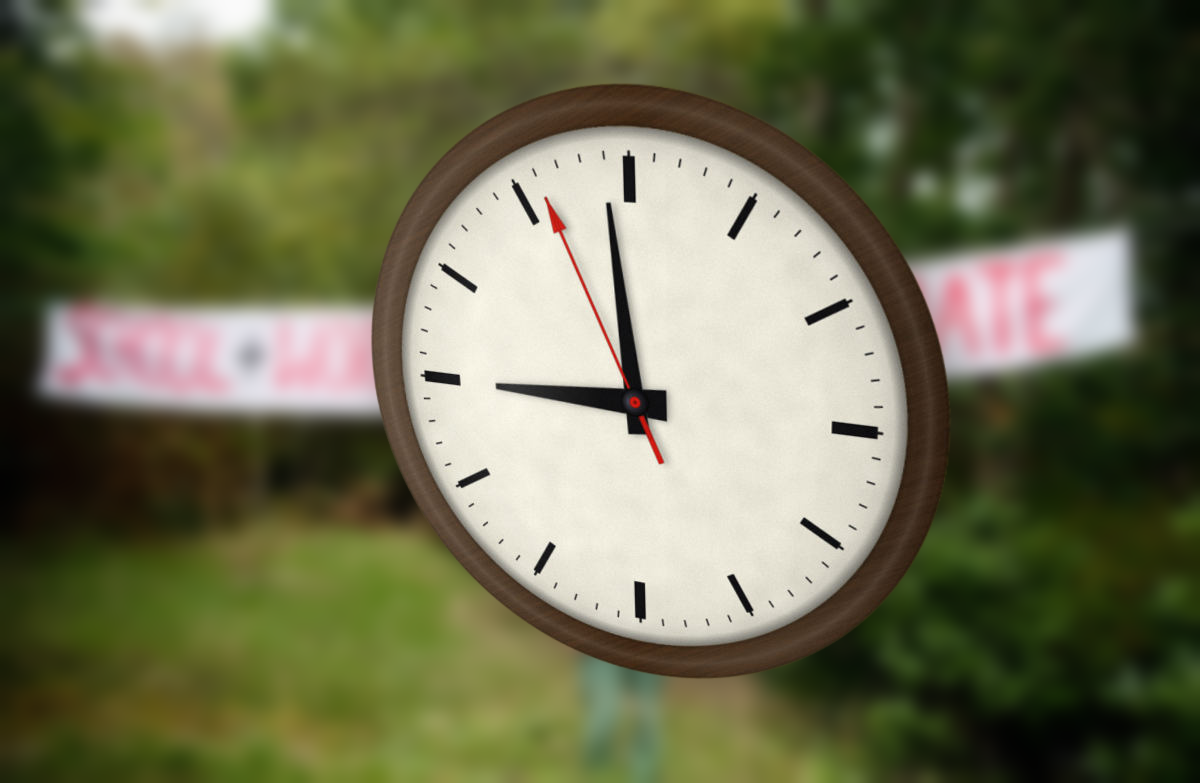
8:58:56
